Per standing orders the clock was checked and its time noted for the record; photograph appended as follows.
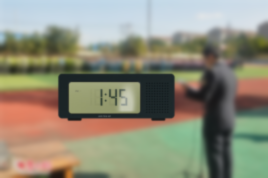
1:45
